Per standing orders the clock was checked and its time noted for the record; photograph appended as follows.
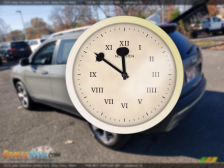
11:51
